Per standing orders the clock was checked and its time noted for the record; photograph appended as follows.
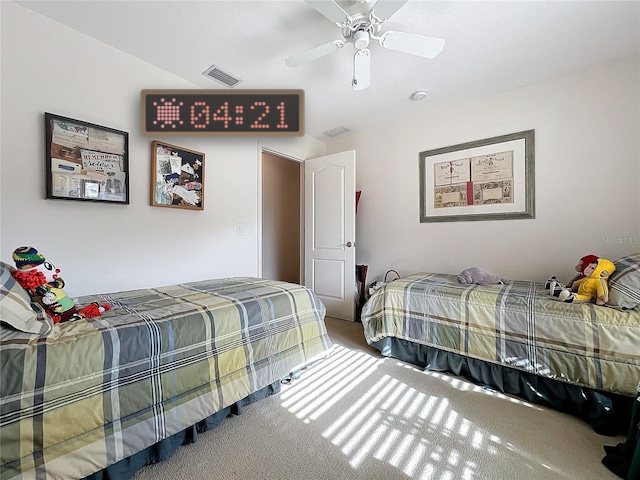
4:21
